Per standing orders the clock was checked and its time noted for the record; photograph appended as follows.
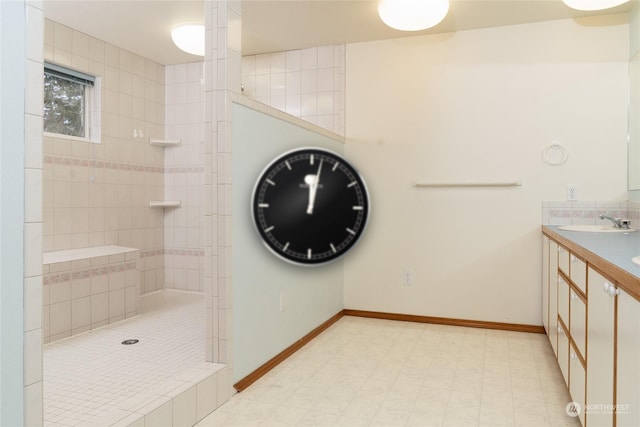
12:02
